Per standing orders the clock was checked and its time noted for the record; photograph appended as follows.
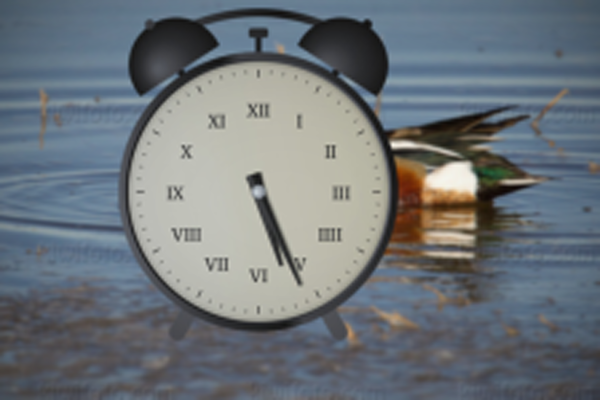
5:26
